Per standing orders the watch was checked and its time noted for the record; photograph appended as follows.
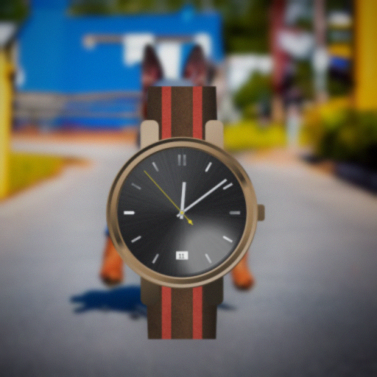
12:08:53
